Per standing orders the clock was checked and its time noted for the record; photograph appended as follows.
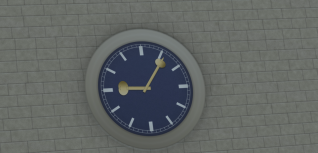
9:06
